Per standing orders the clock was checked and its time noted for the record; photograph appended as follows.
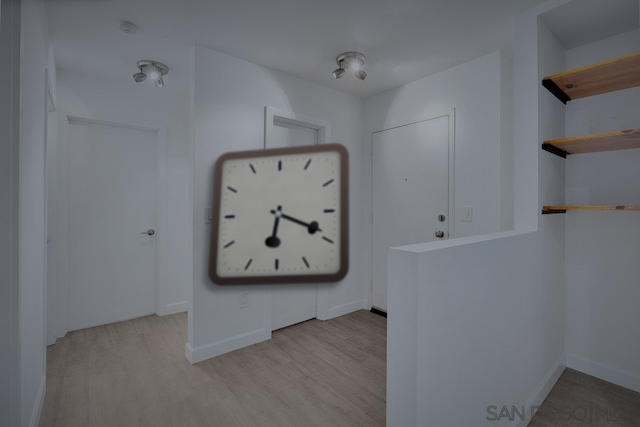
6:19
